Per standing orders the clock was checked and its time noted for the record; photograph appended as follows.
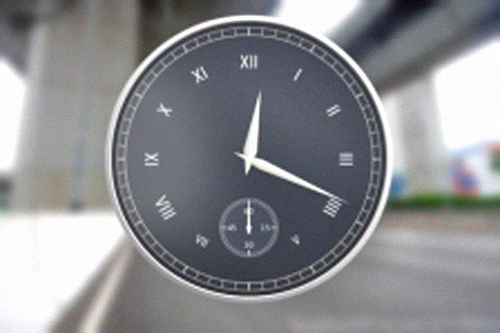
12:19
